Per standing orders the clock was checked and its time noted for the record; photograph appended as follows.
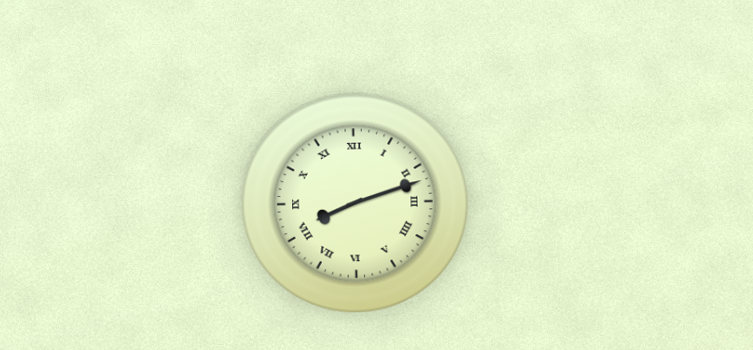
8:12
